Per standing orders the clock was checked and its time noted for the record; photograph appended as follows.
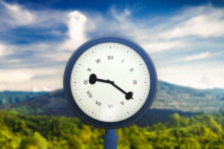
9:21
